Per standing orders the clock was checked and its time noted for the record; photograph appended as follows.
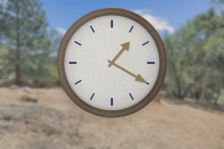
1:20
